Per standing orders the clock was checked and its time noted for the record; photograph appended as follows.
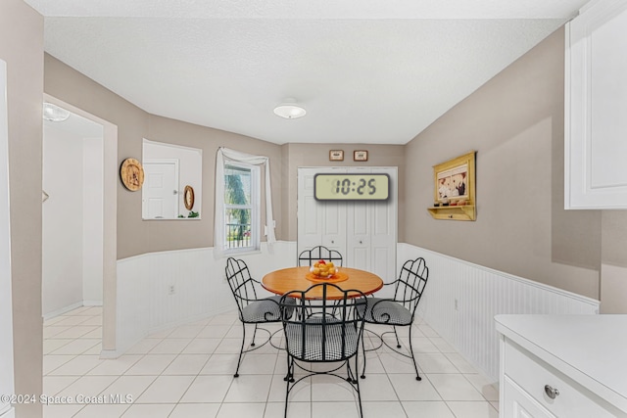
10:25
